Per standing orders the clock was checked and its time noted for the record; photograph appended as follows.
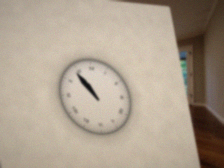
10:54
